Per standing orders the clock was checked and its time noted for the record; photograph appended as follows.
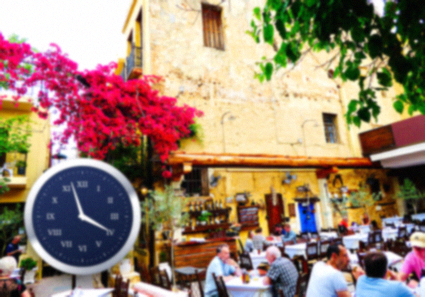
3:57
